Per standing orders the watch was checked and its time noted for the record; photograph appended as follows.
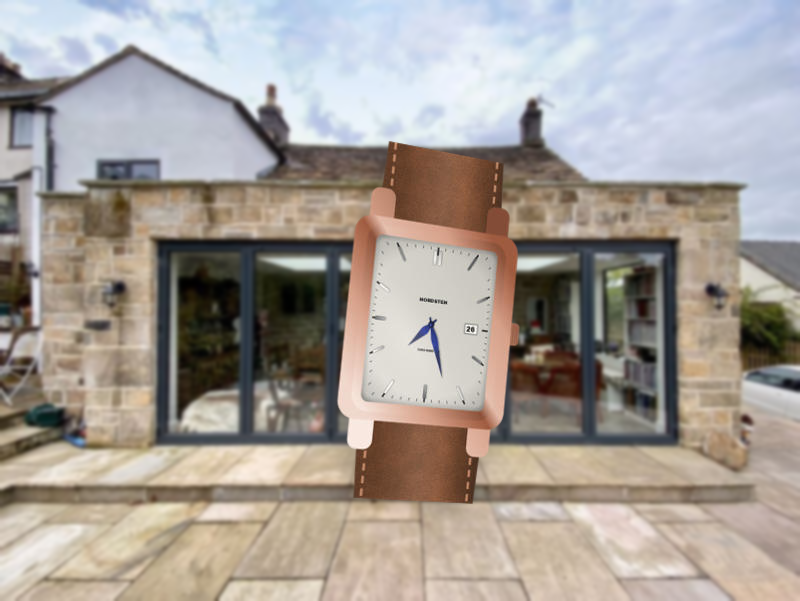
7:27
